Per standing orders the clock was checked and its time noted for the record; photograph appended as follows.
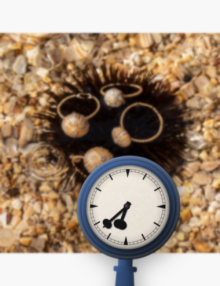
6:38
